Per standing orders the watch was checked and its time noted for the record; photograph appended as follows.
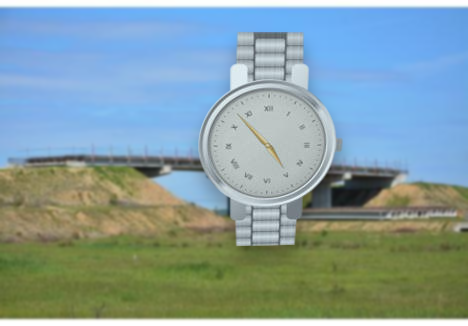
4:53
